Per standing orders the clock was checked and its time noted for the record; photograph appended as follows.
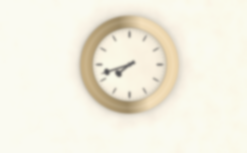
7:42
